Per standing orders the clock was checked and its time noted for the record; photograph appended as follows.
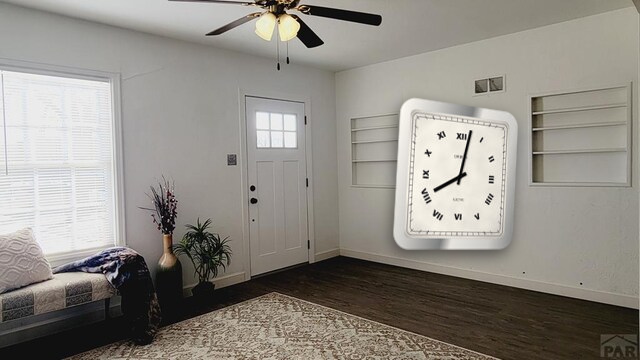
8:02
